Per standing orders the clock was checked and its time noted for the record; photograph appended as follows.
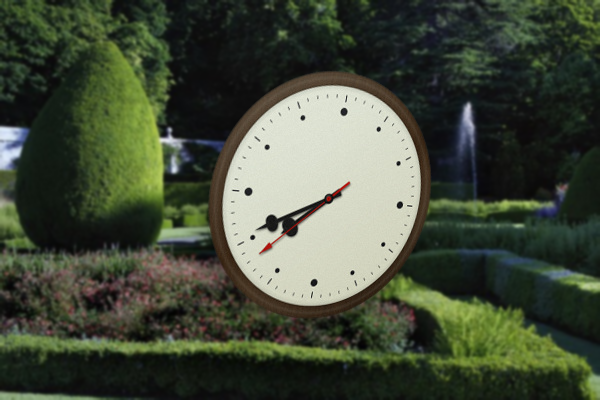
7:40:38
